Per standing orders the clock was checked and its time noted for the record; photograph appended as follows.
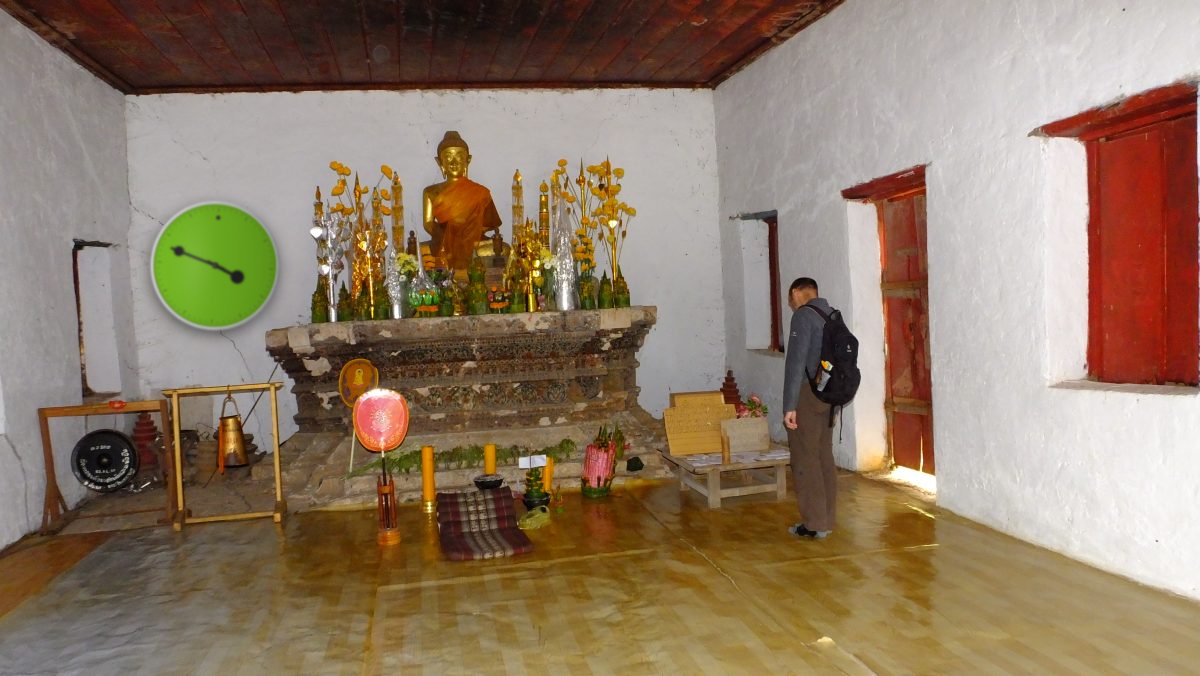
3:48
